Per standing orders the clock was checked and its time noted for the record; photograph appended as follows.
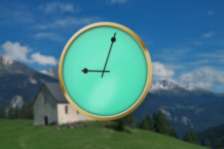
9:03
